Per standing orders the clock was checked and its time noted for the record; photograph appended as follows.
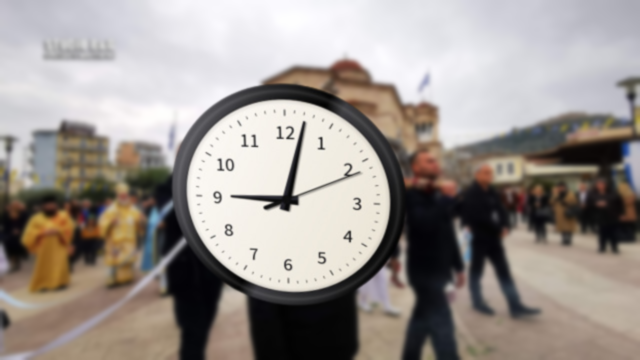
9:02:11
